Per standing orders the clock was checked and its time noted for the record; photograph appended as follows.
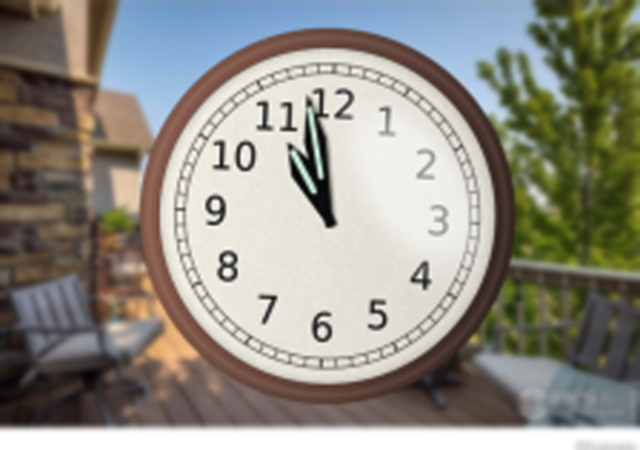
10:58
